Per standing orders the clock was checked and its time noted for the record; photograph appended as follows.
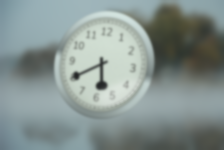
5:40
